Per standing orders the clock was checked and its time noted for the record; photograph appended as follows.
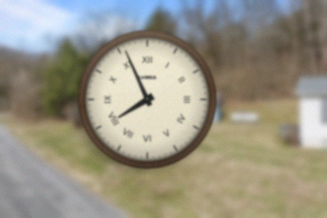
7:56
